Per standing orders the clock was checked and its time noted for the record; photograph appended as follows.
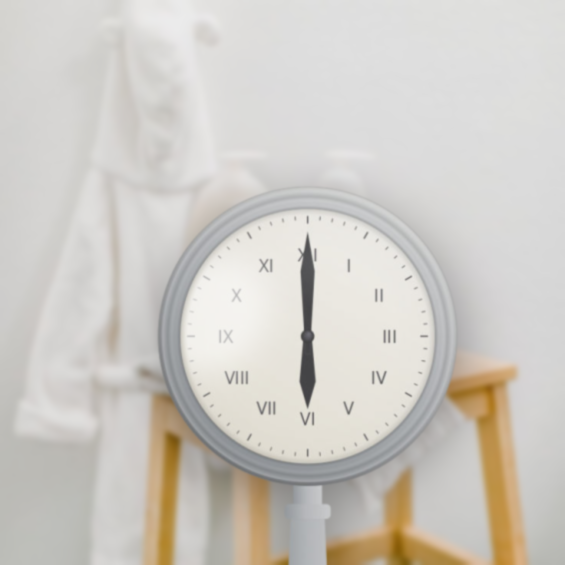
6:00
